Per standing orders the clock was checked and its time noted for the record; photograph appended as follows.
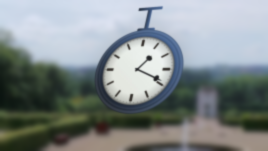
1:19
